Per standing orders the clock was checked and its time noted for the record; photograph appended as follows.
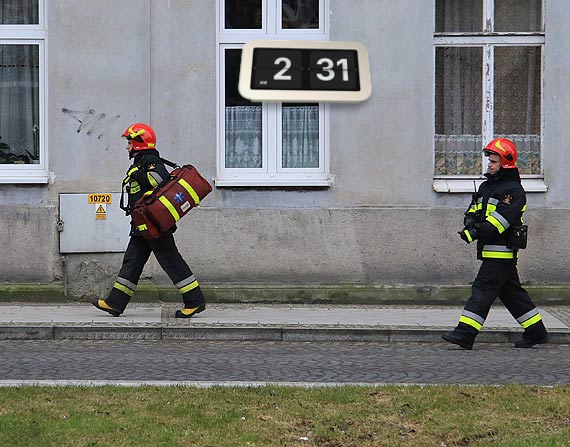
2:31
